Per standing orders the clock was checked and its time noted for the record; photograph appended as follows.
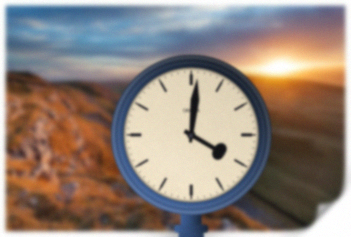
4:01
